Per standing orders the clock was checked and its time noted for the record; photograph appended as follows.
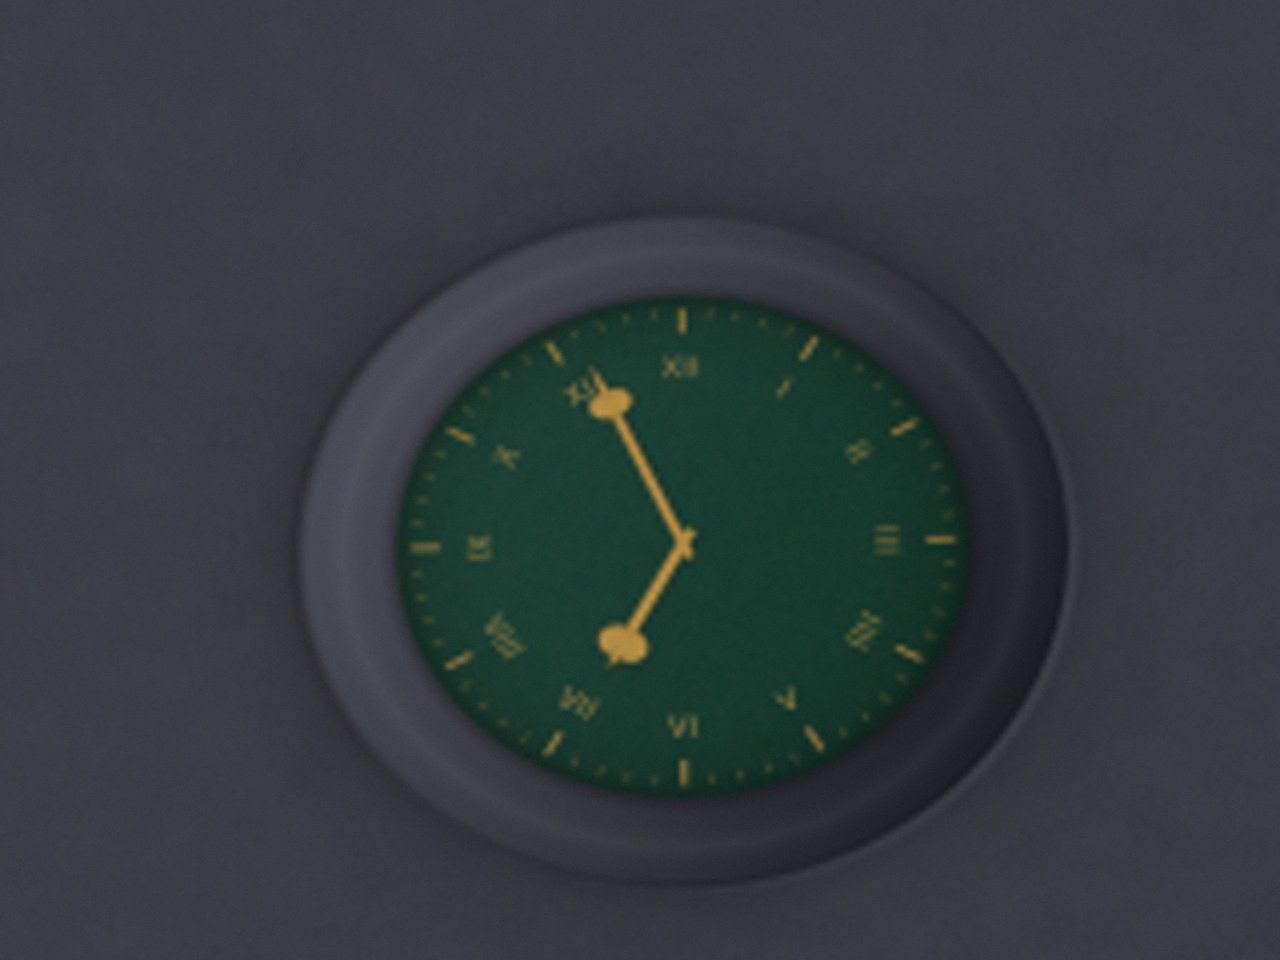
6:56
